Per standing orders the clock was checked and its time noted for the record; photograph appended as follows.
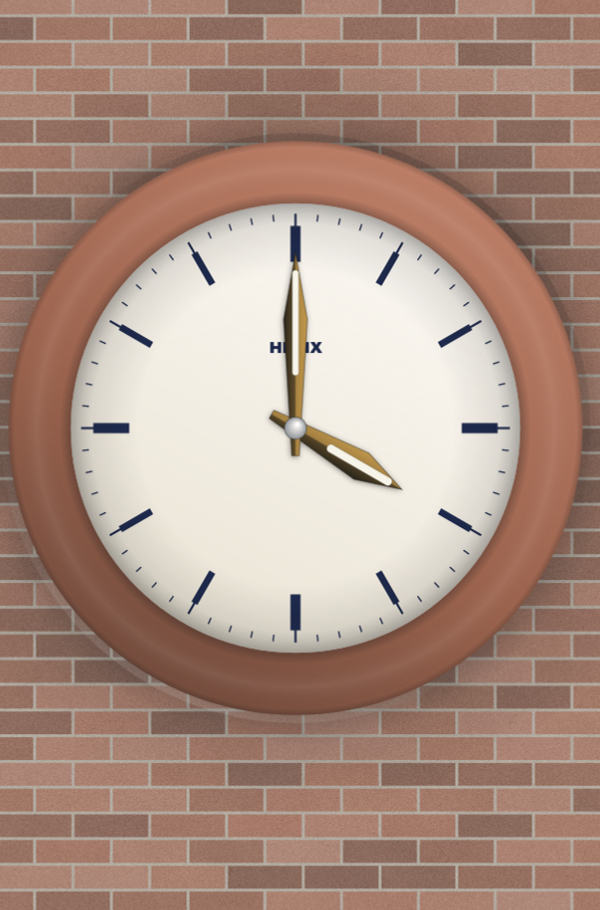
4:00
